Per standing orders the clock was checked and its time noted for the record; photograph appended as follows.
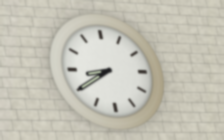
8:40
